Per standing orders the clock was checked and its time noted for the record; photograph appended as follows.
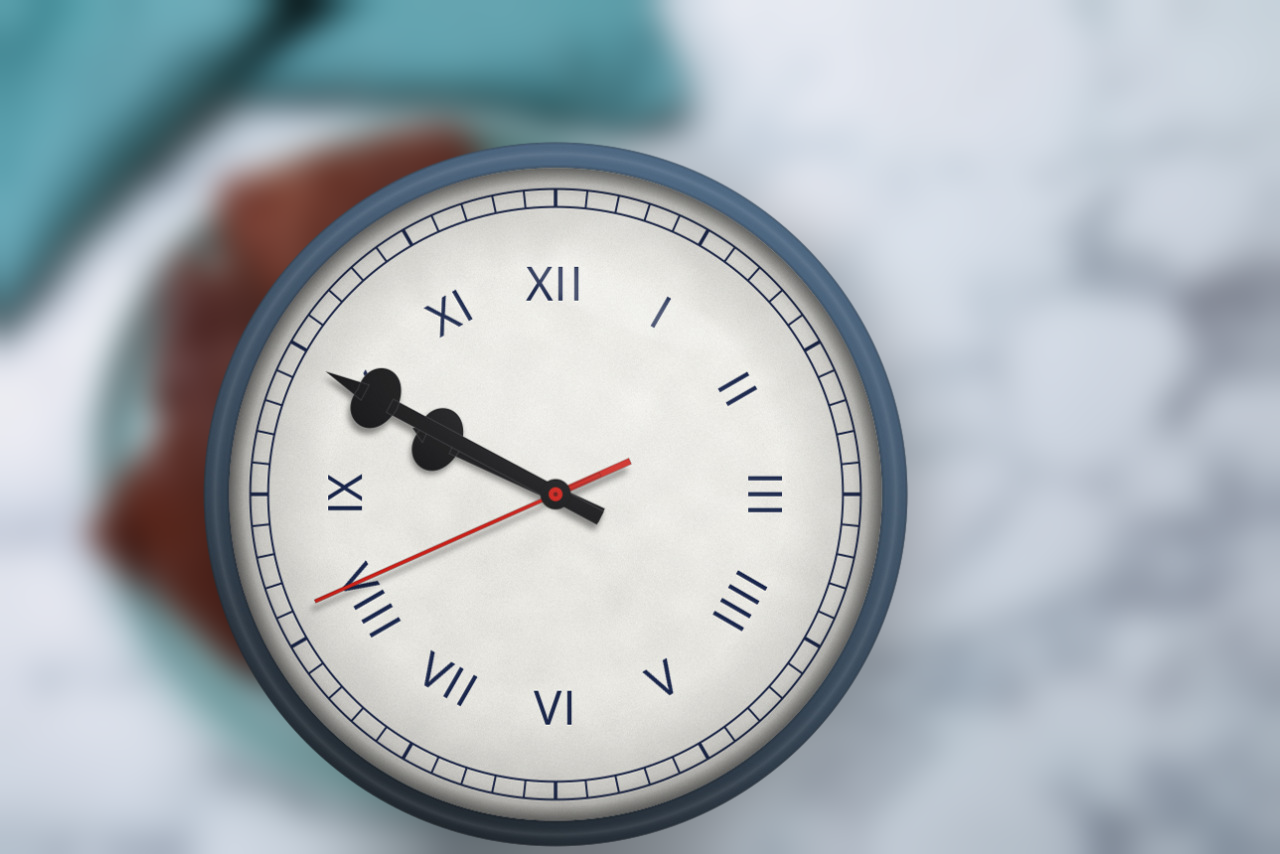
9:49:41
